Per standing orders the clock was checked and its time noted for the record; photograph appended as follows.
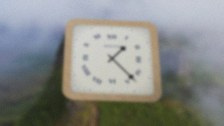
1:23
